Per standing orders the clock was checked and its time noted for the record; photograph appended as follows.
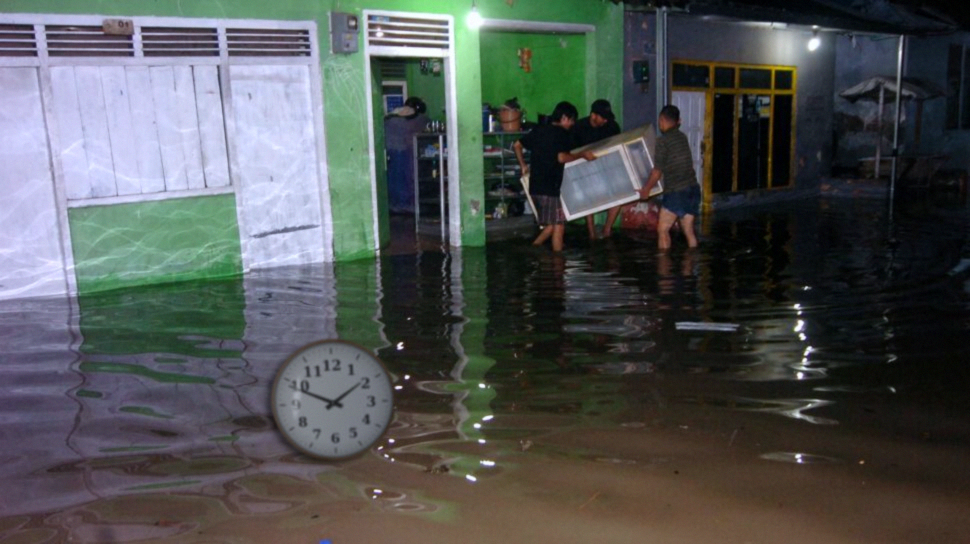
1:49
